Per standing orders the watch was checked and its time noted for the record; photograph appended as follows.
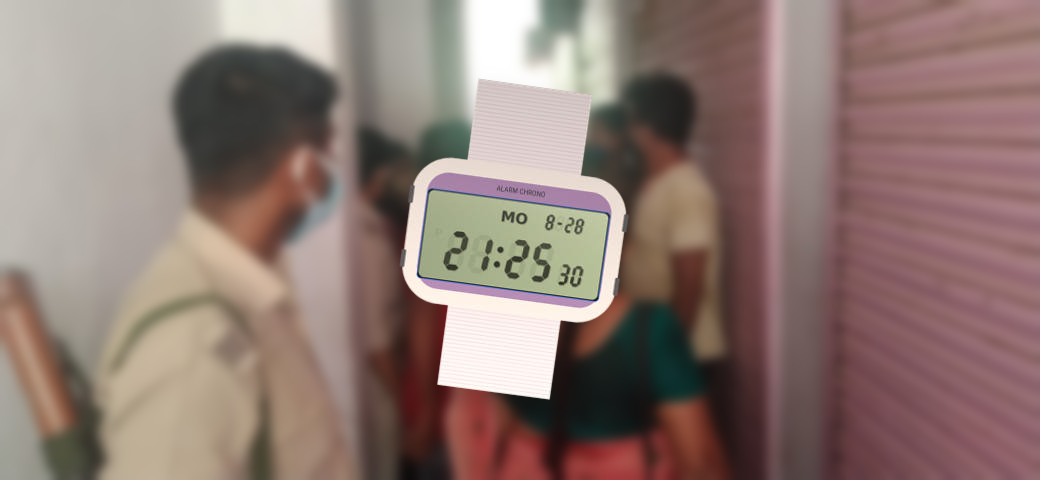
21:25:30
